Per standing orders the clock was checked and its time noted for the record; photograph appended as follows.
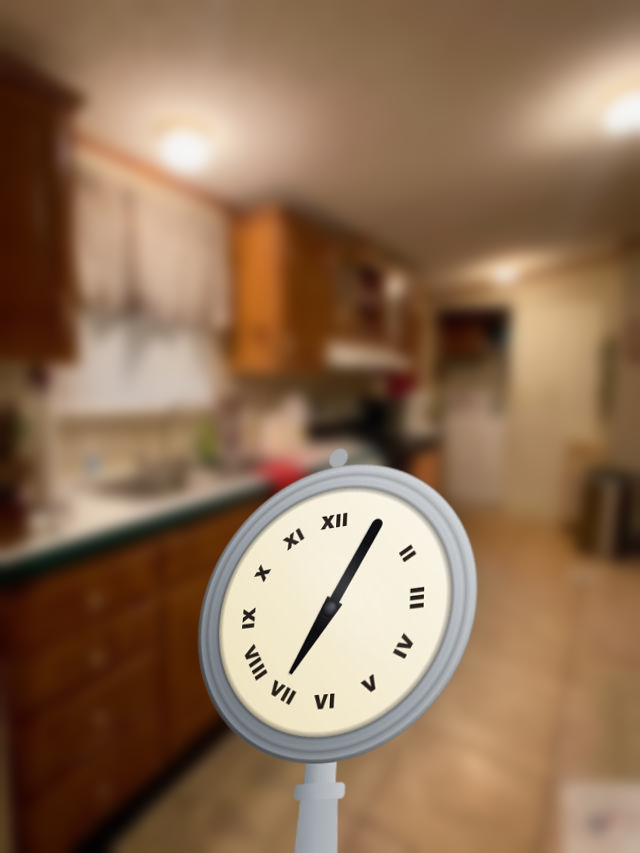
7:05
